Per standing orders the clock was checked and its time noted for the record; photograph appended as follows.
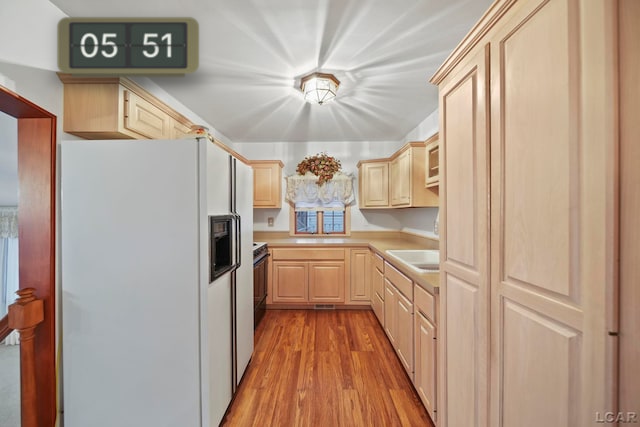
5:51
